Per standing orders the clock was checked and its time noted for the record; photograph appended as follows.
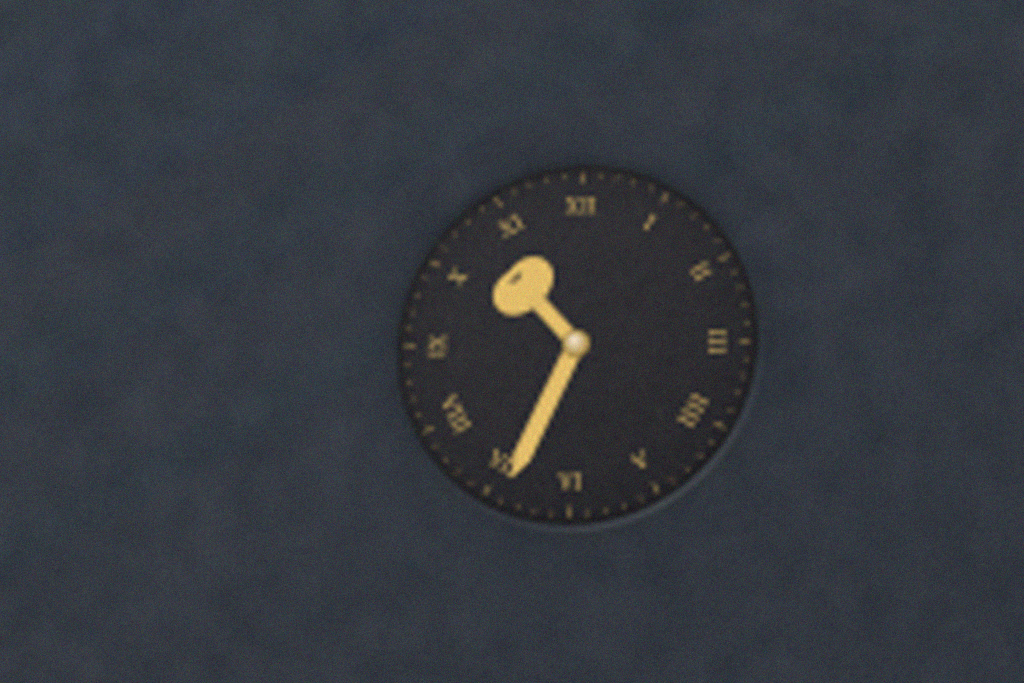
10:34
